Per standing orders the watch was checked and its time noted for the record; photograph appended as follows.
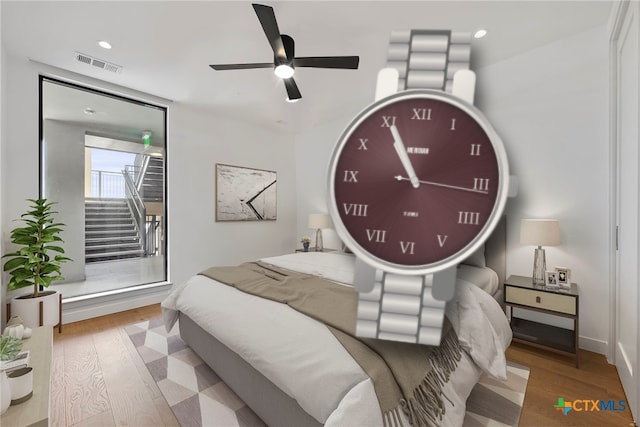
10:55:16
